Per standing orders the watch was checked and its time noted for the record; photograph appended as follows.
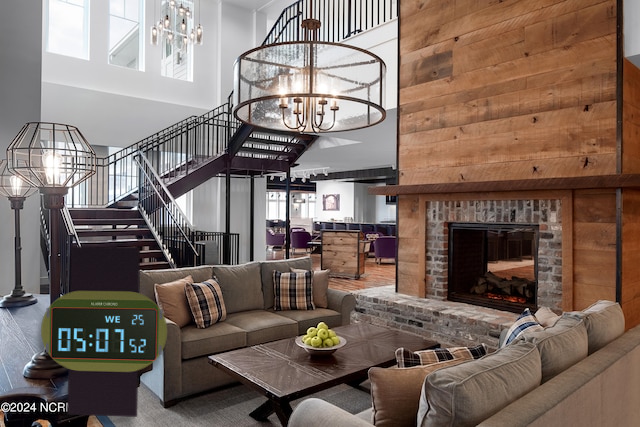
5:07:52
